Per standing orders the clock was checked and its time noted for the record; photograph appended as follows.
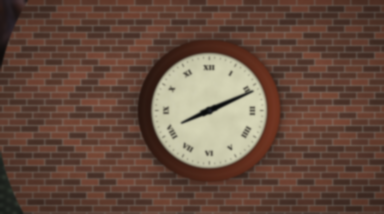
8:11
